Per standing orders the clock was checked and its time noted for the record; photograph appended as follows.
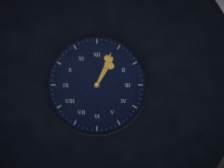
1:04
